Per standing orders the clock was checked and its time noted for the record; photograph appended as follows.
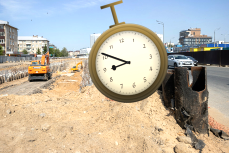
8:51
